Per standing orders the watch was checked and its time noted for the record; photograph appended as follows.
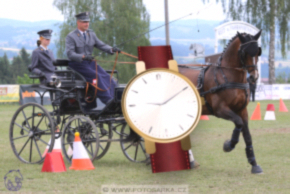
9:10
